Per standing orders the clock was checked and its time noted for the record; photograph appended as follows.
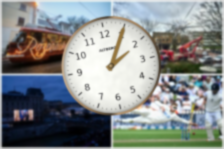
2:05
